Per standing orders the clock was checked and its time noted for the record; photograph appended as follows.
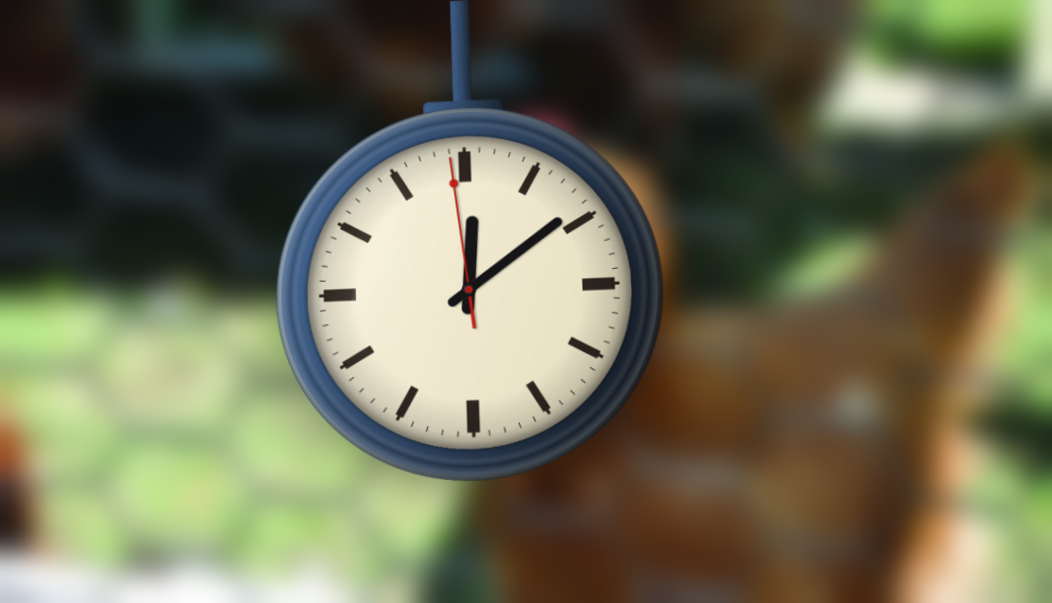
12:08:59
